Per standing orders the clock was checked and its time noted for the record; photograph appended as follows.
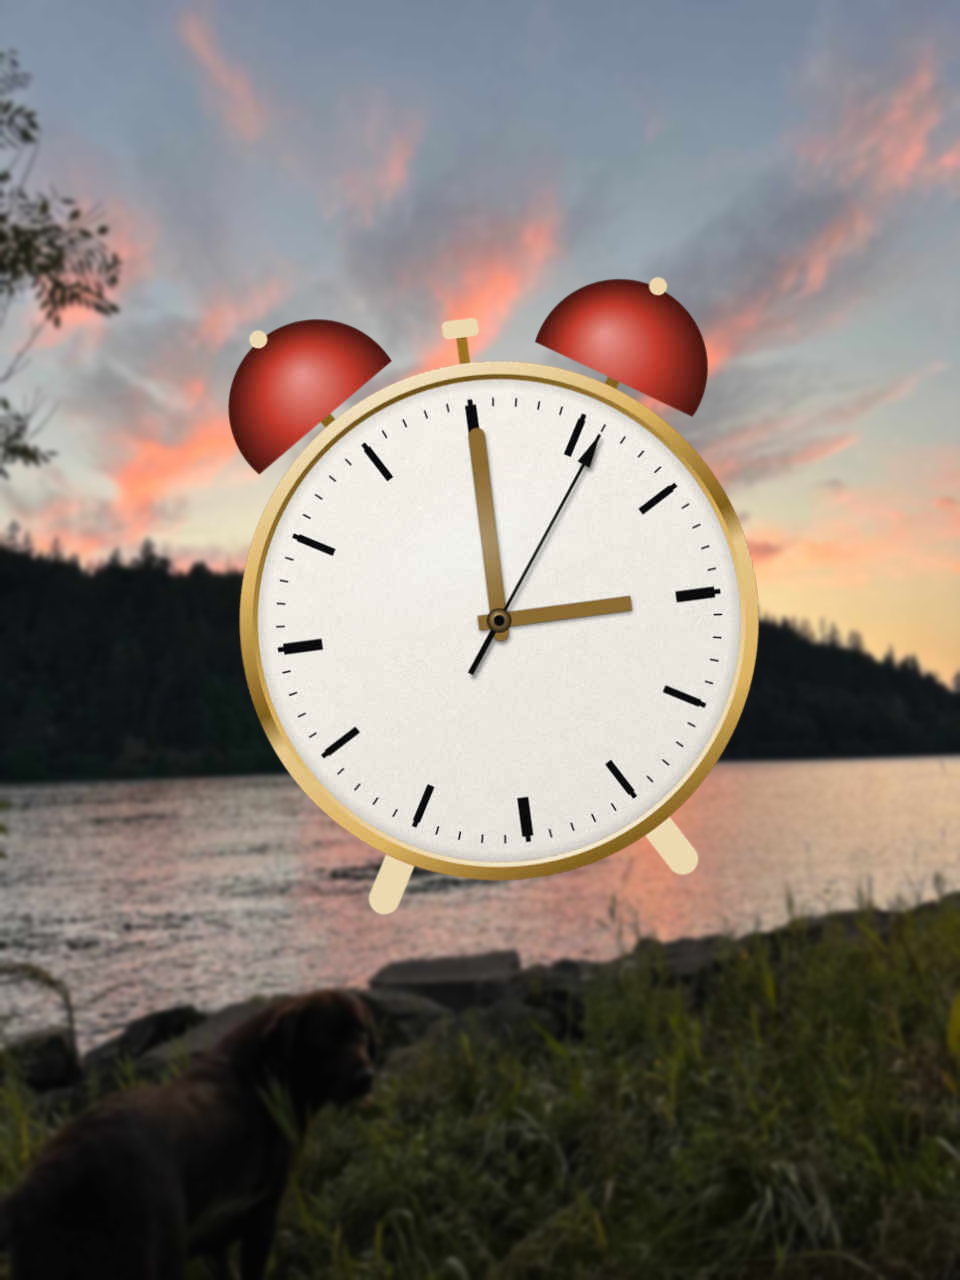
3:00:06
